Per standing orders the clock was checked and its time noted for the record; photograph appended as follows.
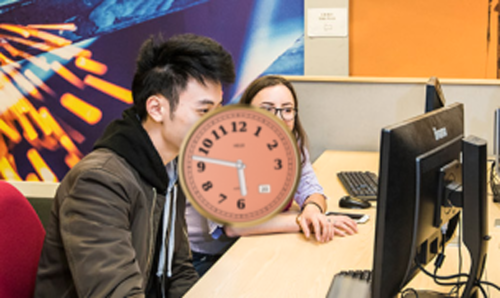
5:47
